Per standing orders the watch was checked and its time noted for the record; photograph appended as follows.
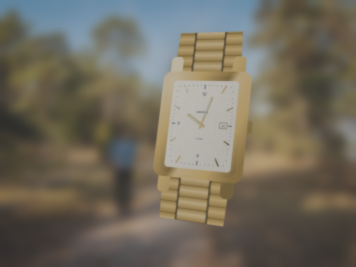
10:03
